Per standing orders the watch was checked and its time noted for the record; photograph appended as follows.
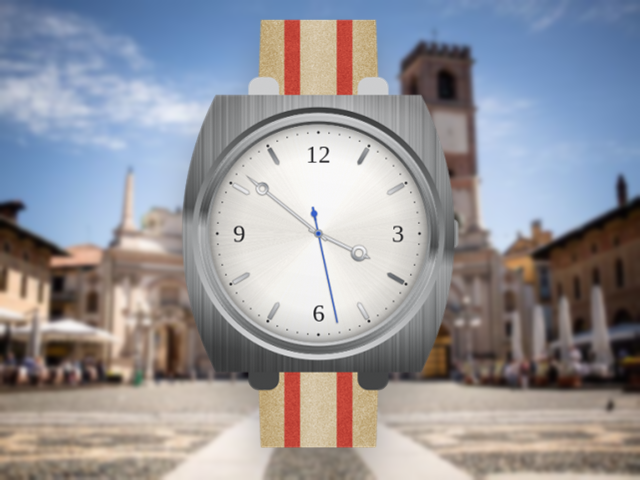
3:51:28
